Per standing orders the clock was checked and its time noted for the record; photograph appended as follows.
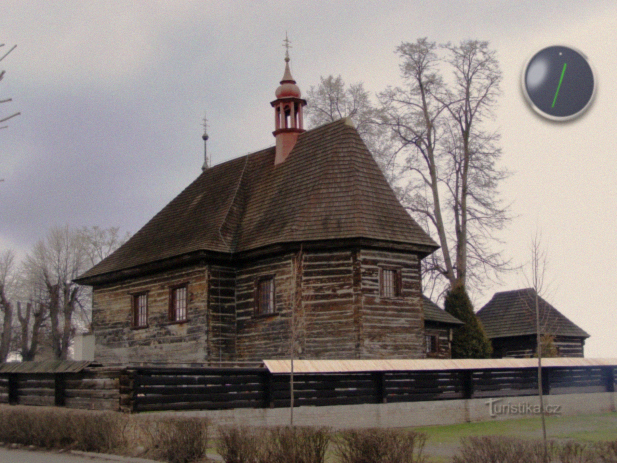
12:33
